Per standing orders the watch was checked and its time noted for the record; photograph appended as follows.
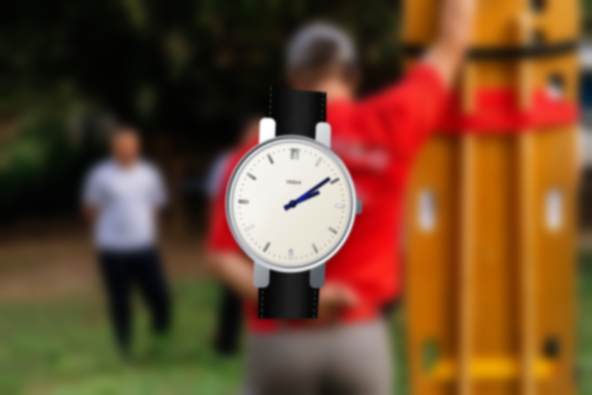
2:09
